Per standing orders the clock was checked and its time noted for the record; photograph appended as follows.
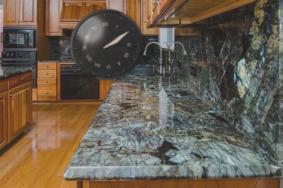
2:10
